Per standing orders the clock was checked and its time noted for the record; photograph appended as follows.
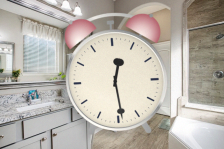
12:29
